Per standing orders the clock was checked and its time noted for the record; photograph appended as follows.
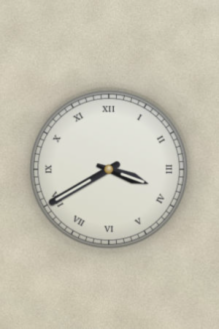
3:40
